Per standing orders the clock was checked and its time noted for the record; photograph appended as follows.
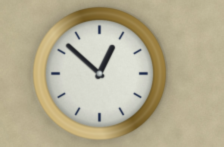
12:52
